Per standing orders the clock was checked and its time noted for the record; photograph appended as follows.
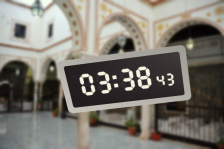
3:38:43
